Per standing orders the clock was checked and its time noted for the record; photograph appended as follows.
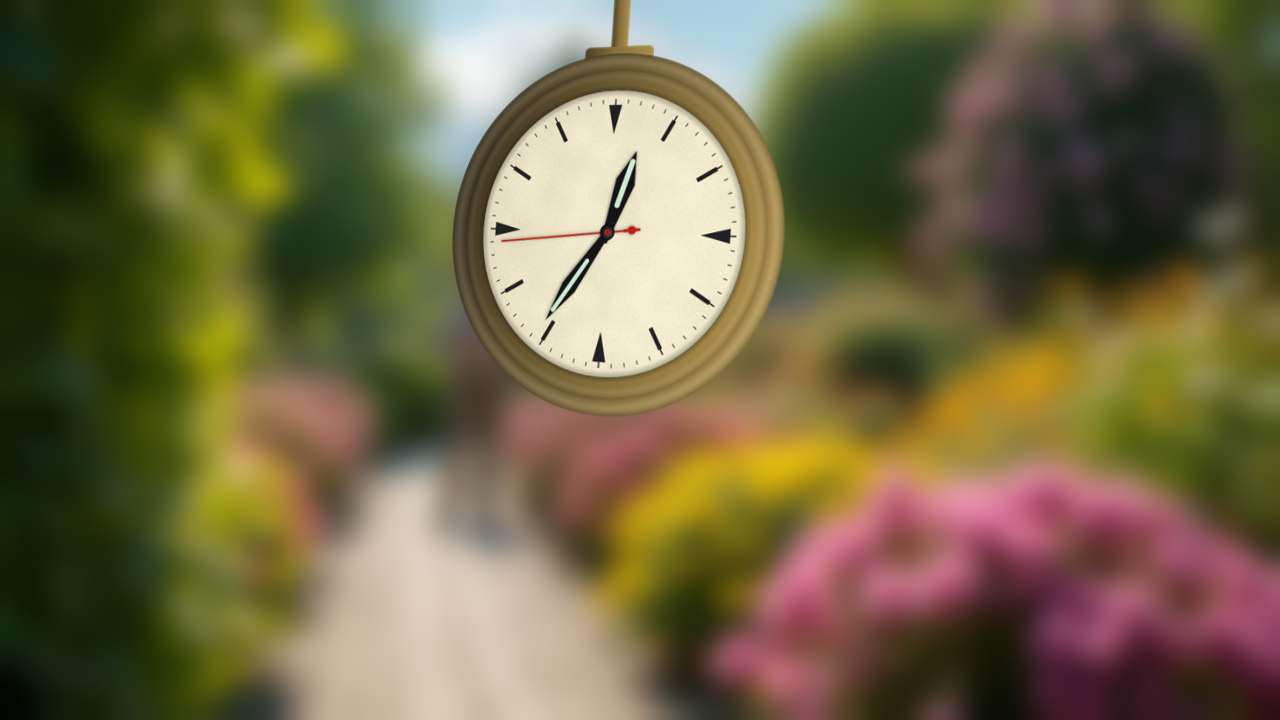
12:35:44
